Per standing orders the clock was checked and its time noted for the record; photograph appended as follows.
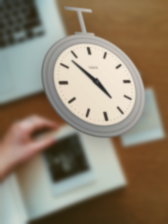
4:53
